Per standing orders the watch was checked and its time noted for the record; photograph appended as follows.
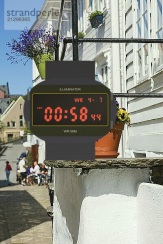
0:58:44
